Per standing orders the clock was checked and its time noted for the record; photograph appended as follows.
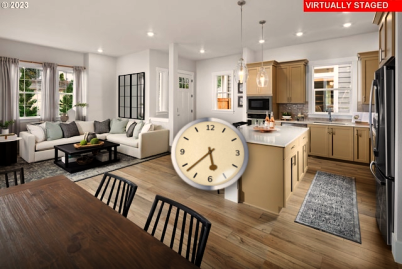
5:38
